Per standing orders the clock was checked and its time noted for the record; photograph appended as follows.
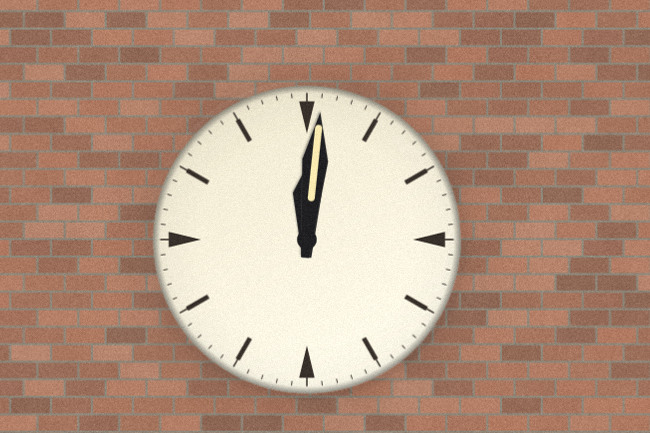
12:01
